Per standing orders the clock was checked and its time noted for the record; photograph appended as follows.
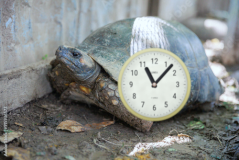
11:07
